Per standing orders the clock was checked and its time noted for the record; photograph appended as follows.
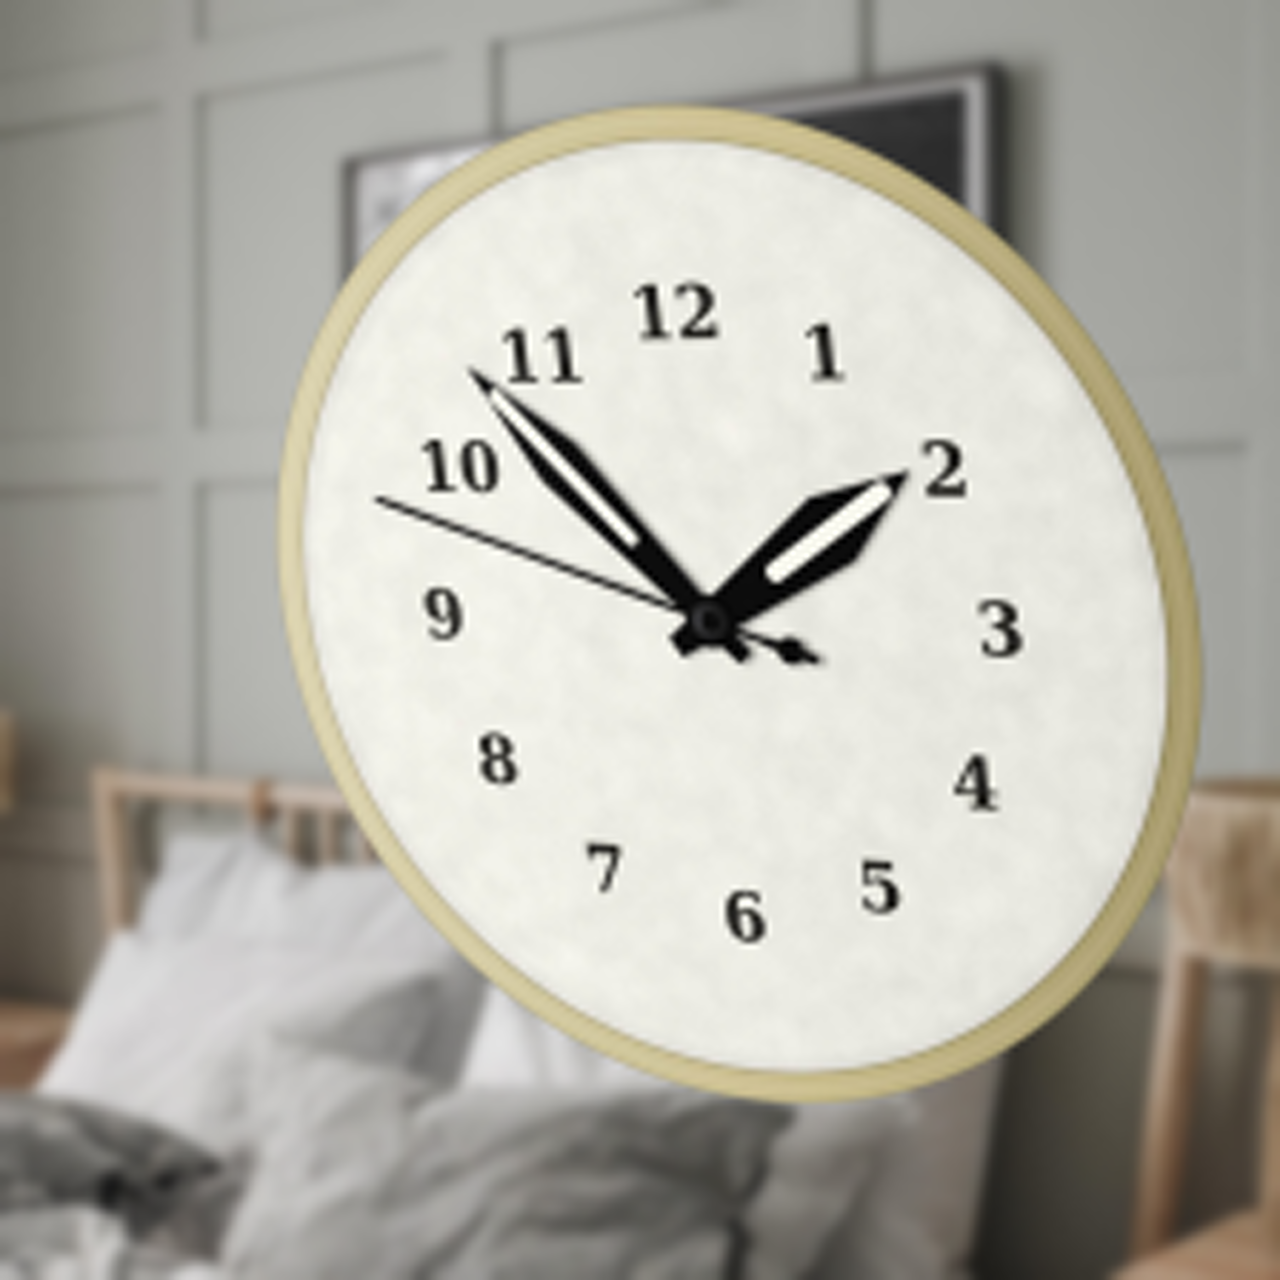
1:52:48
